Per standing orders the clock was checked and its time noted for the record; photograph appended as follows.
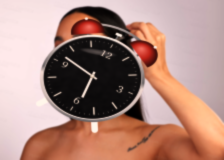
5:47
